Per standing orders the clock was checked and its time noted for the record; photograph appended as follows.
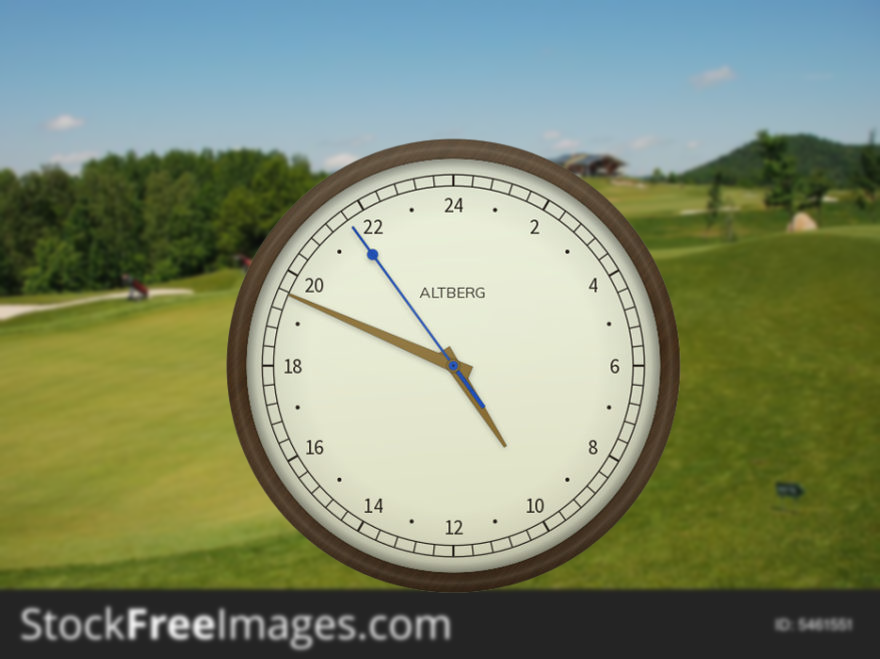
9:48:54
